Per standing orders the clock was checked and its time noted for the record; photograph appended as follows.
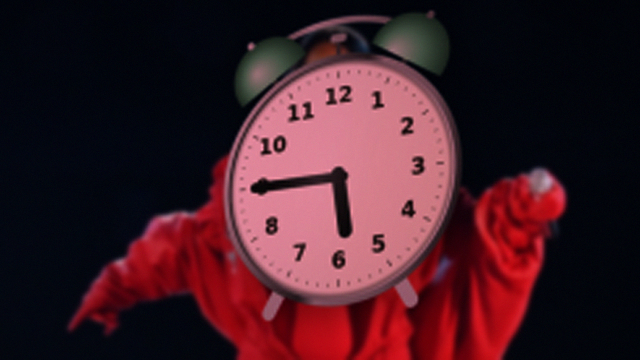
5:45
